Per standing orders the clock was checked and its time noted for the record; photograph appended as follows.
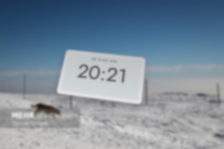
20:21
